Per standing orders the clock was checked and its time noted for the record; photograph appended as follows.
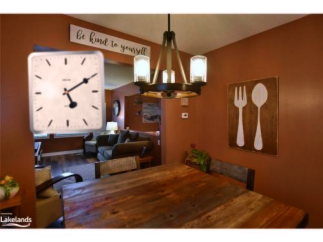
5:10
